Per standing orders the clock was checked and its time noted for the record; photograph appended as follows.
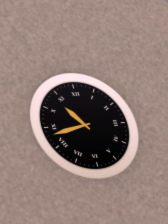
10:43
